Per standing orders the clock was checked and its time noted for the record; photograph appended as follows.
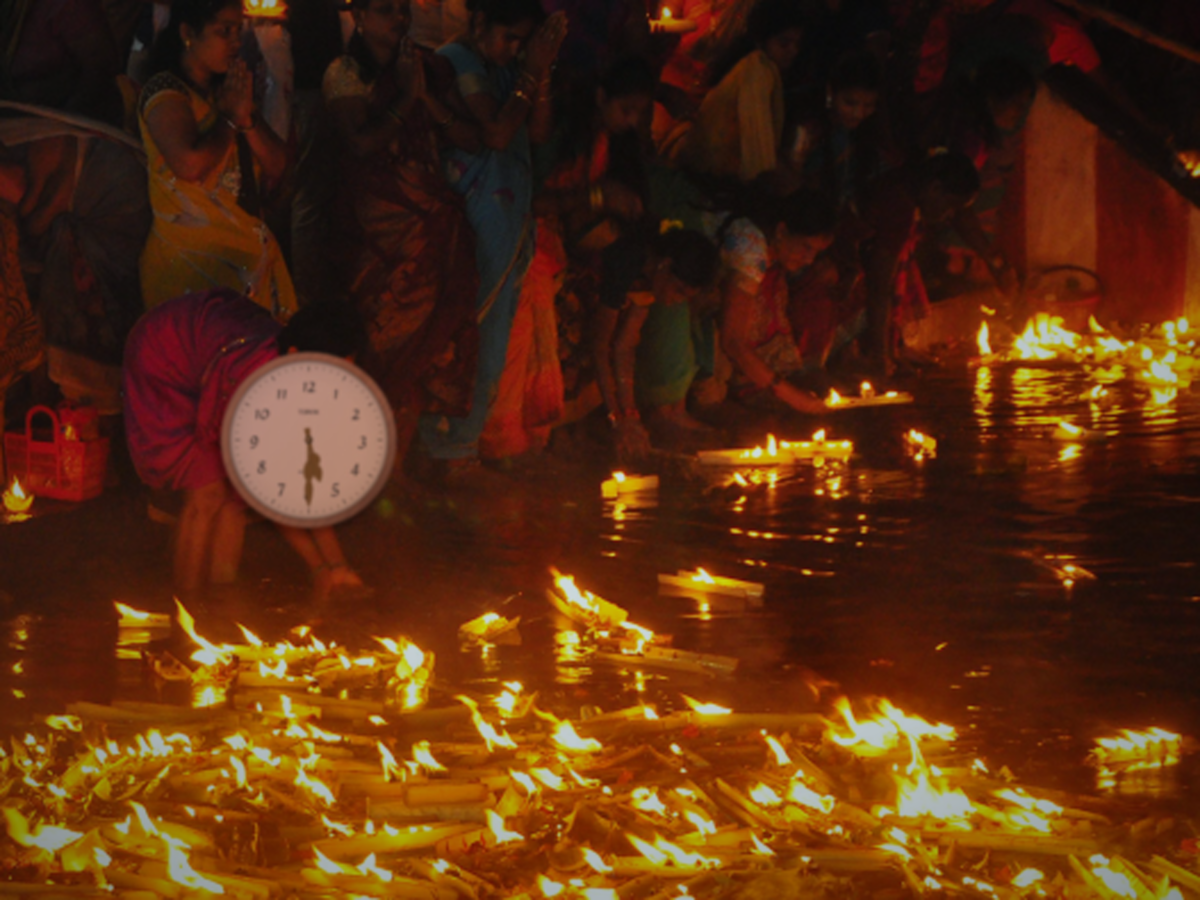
5:30
